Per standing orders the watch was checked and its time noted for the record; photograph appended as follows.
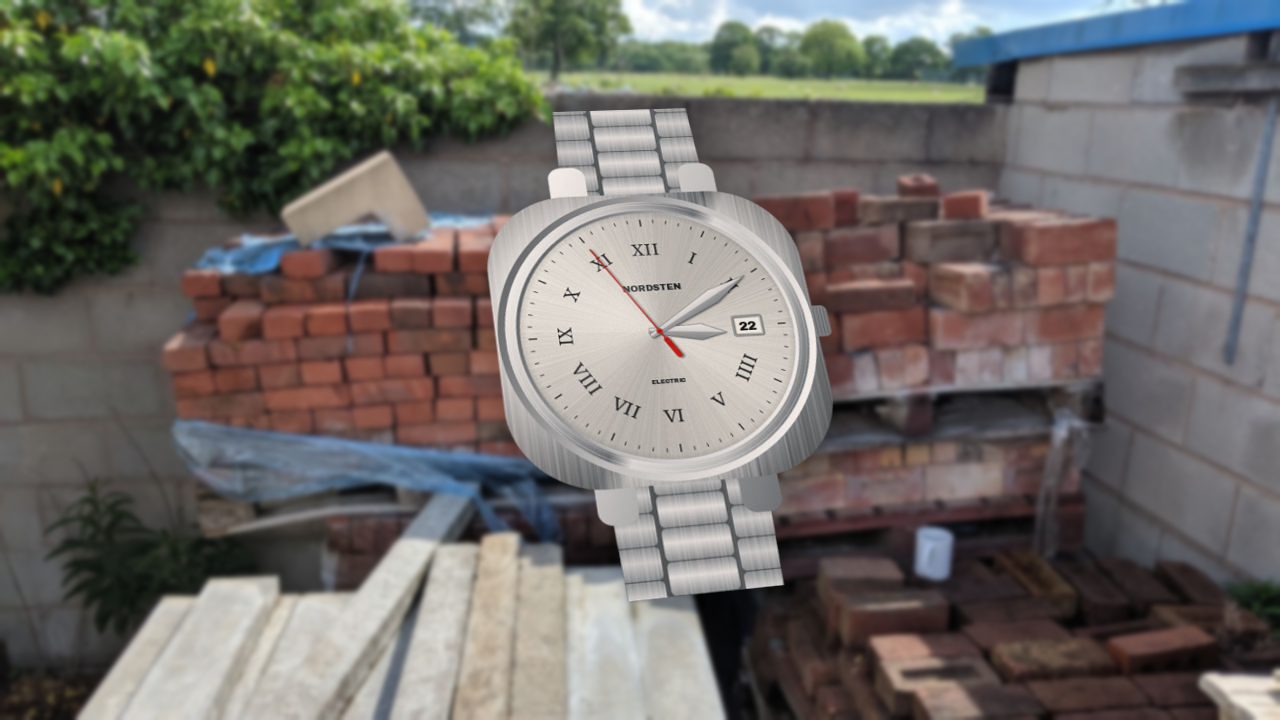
3:09:55
